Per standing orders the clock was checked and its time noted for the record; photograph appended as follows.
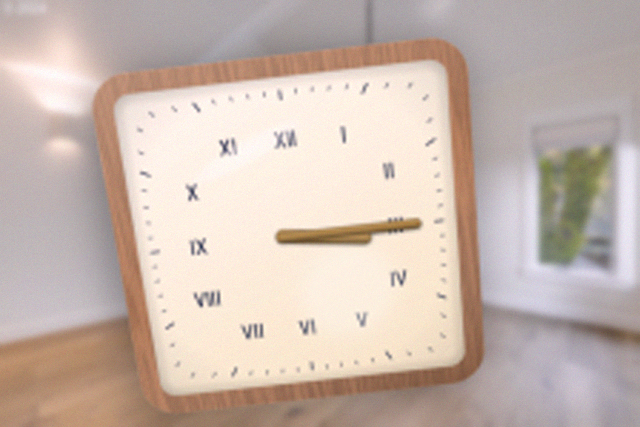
3:15
